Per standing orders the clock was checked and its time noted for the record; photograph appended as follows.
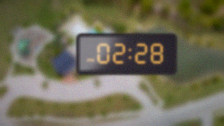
2:28
